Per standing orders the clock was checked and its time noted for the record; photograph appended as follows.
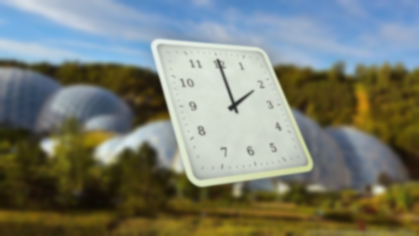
2:00
